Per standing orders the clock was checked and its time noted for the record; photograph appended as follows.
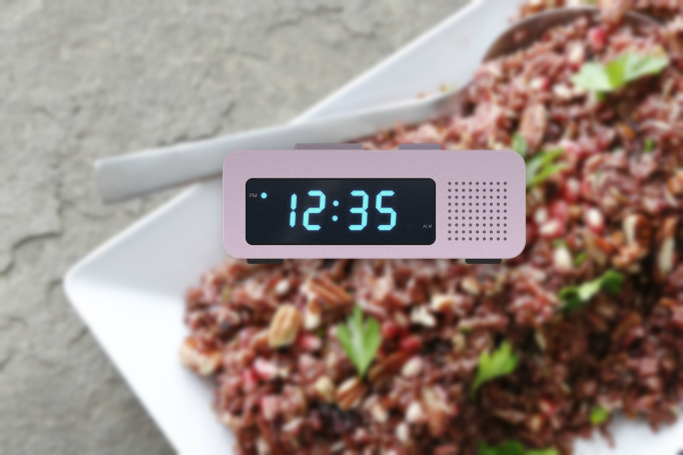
12:35
